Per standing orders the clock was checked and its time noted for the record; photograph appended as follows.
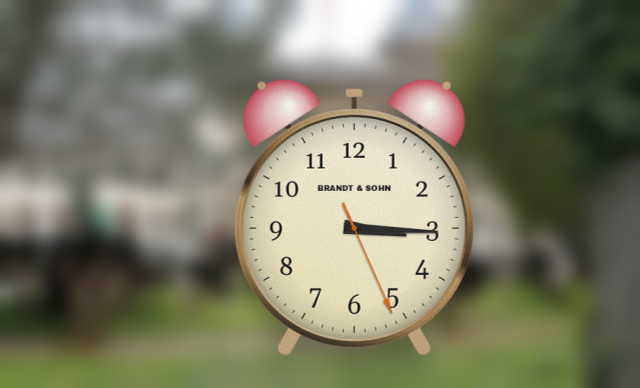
3:15:26
